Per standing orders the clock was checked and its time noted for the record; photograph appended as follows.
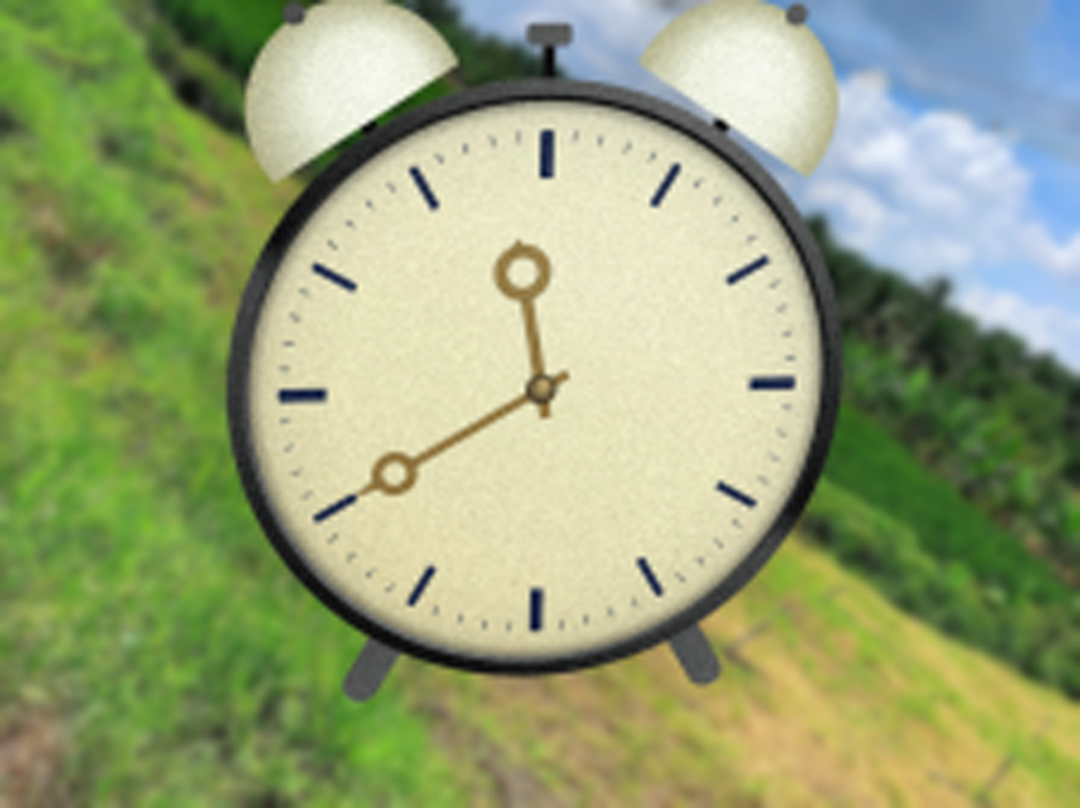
11:40
